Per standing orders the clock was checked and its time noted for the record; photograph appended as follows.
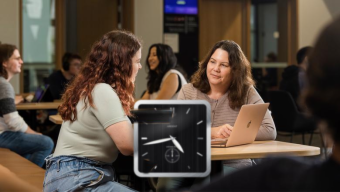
4:43
